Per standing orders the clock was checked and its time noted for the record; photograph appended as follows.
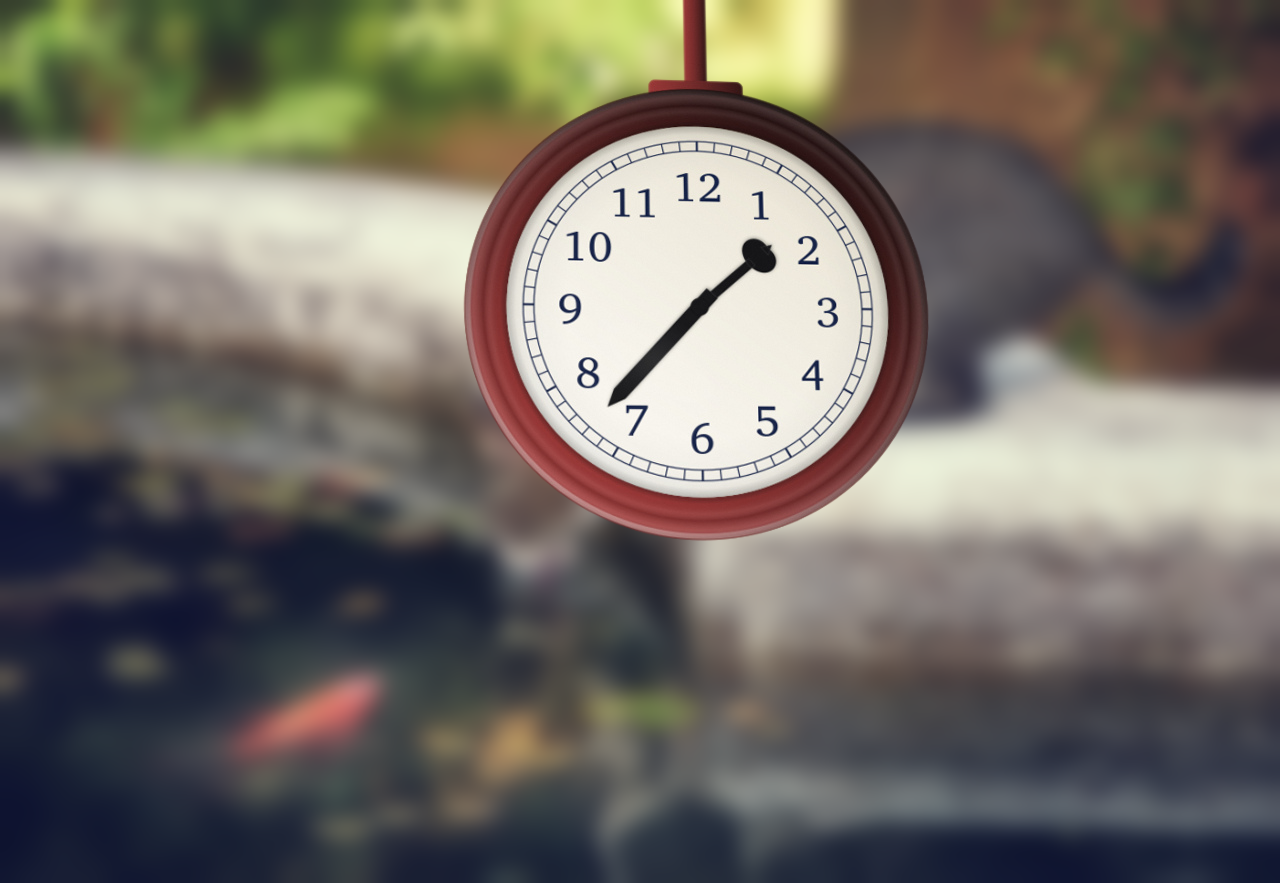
1:37
